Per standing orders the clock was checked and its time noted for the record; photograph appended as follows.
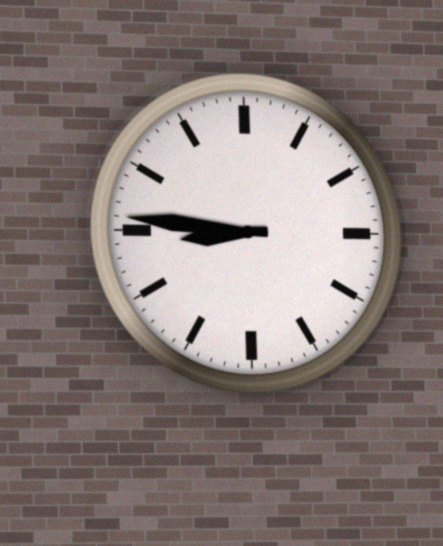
8:46
